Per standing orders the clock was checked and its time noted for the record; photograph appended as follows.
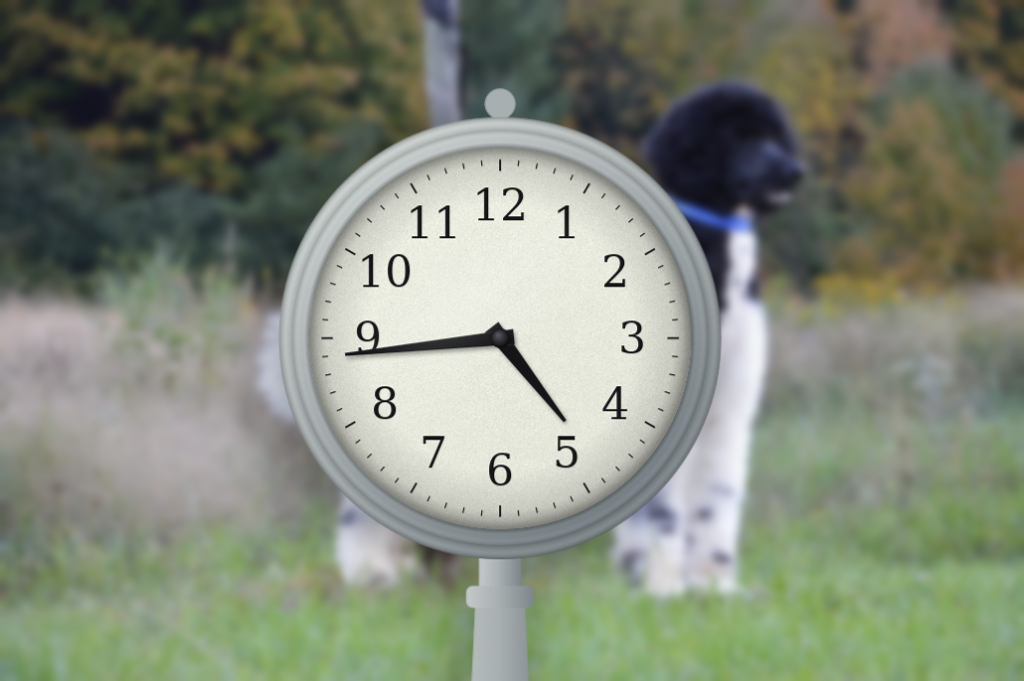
4:44
